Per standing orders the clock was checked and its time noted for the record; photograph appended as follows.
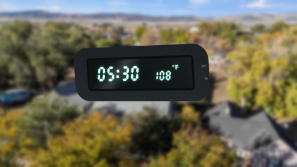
5:30
